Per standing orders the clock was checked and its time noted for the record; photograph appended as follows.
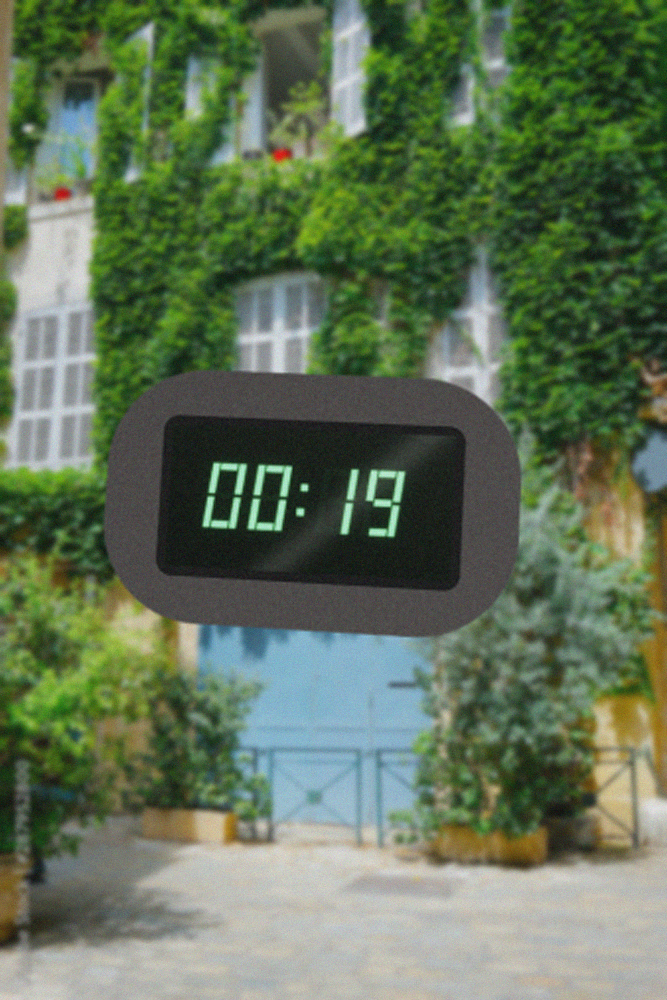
0:19
